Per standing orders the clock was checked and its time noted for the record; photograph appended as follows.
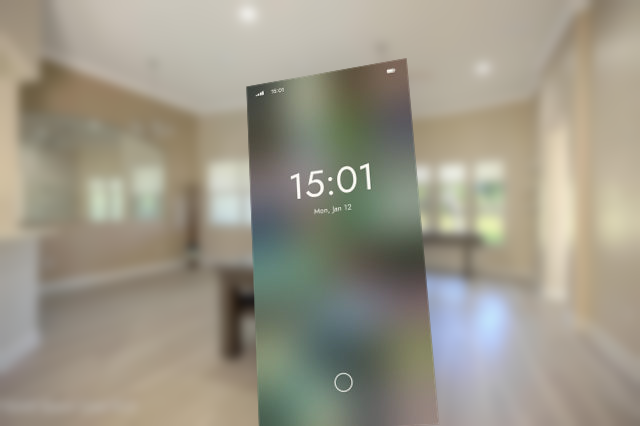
15:01
